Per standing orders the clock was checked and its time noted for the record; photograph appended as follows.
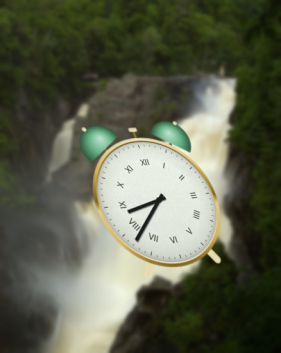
8:38
